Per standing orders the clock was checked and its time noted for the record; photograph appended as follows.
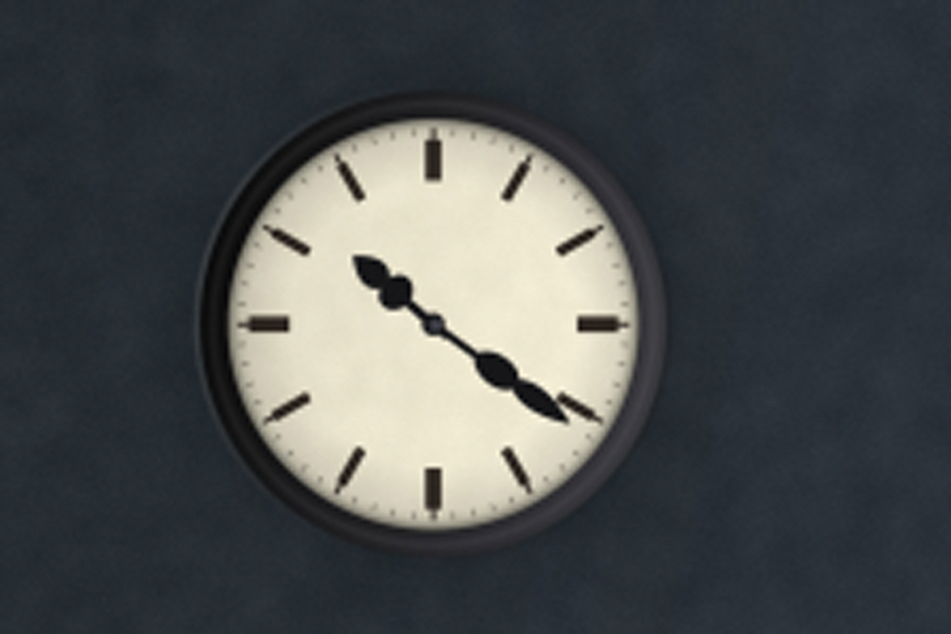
10:21
